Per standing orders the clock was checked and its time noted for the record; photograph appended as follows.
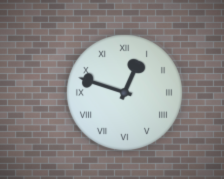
12:48
